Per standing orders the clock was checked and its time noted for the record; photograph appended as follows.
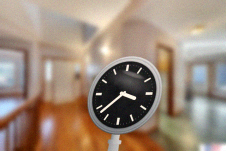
3:38
